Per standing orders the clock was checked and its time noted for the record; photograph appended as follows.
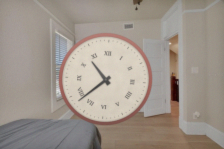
10:38
